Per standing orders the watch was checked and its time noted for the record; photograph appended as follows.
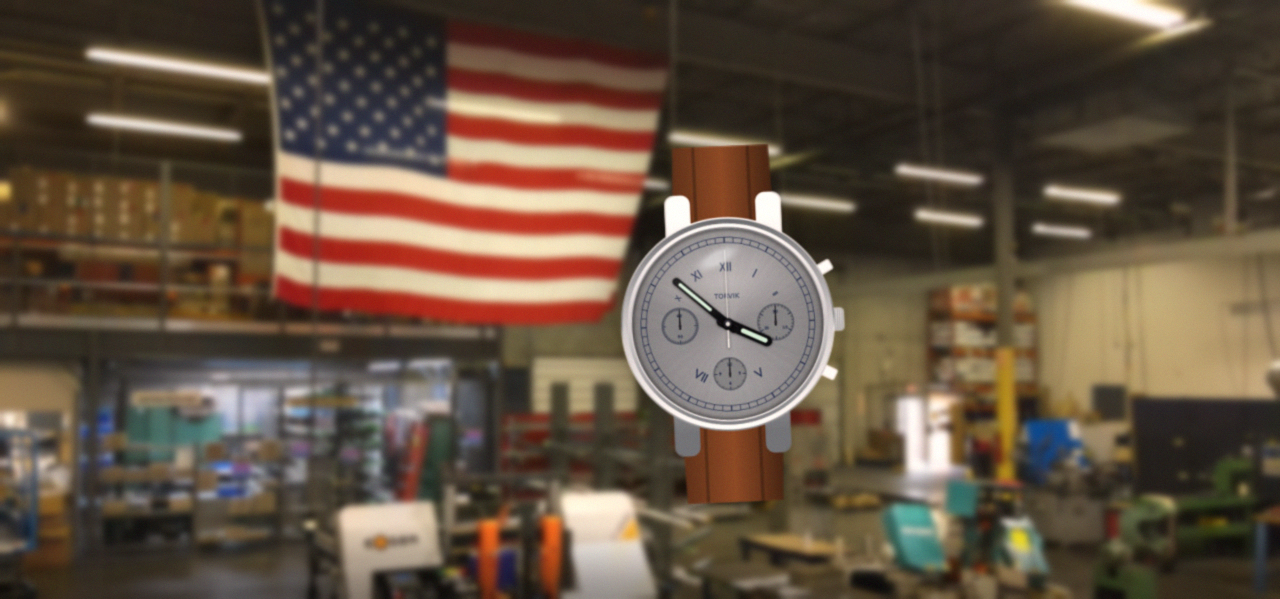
3:52
